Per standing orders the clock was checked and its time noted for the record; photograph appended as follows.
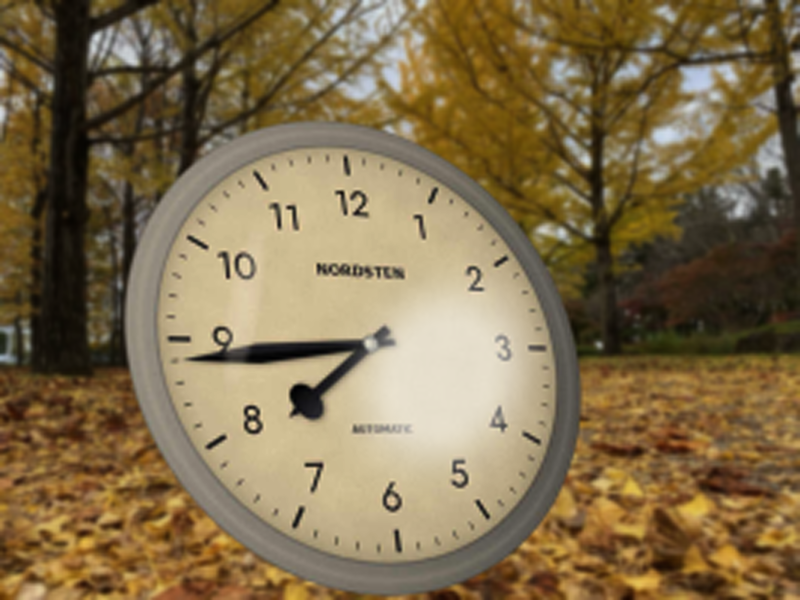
7:44
